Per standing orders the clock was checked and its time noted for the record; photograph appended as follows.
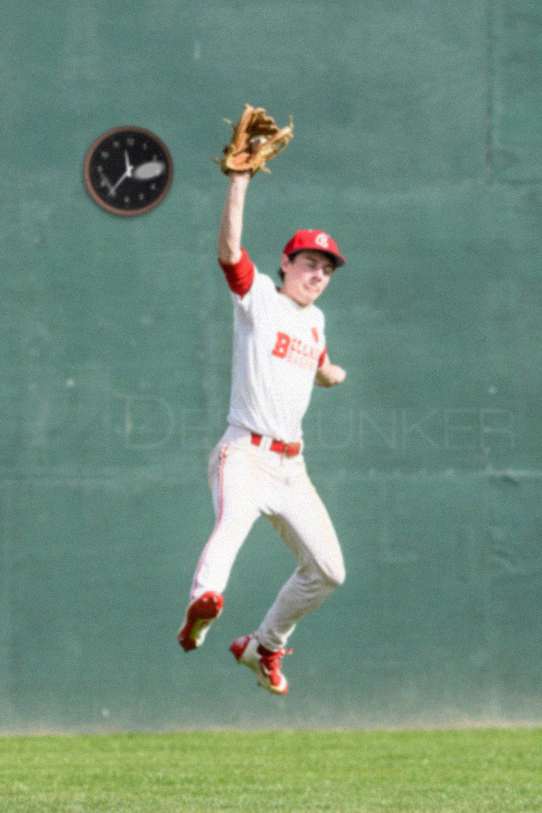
11:36
